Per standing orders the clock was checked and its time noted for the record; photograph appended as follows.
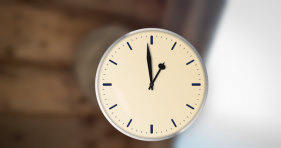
12:59
